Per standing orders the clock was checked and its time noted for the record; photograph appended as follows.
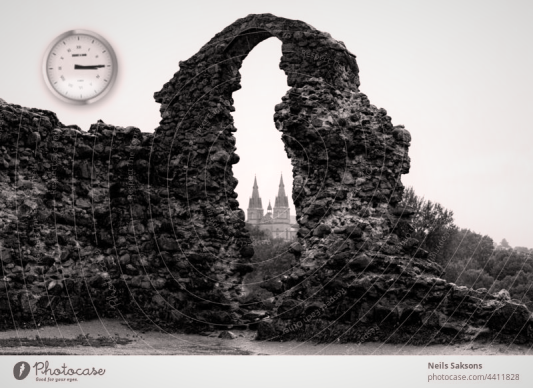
3:15
